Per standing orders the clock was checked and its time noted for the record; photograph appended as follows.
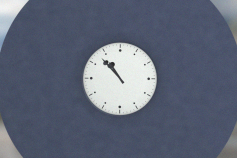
10:53
